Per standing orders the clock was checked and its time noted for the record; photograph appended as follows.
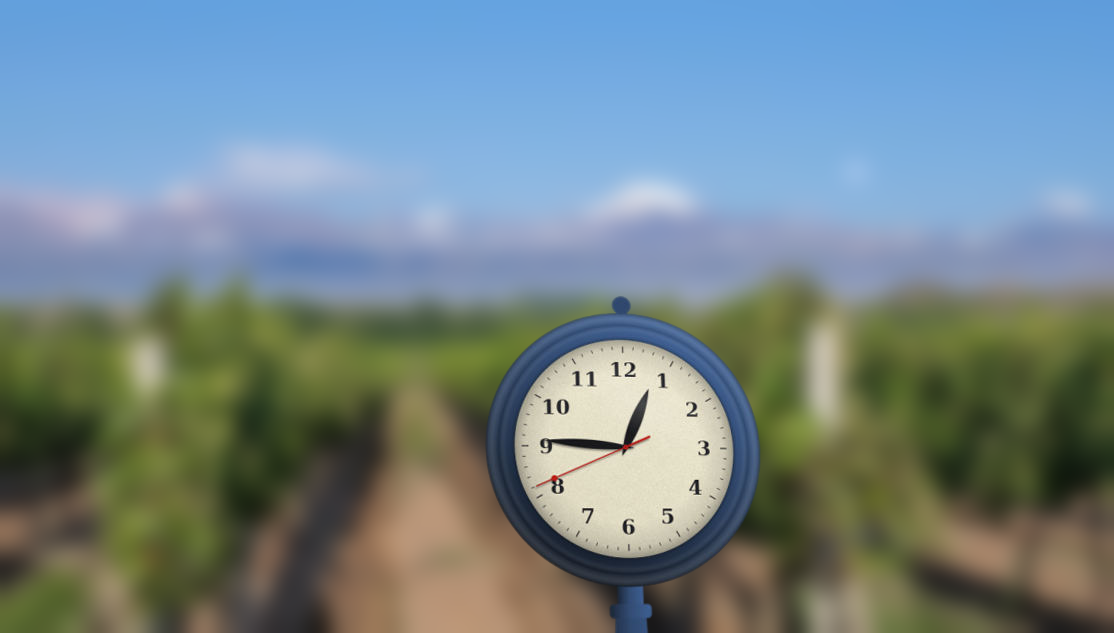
12:45:41
